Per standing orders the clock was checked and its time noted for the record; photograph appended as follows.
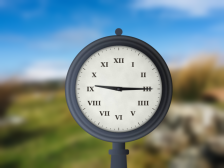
9:15
